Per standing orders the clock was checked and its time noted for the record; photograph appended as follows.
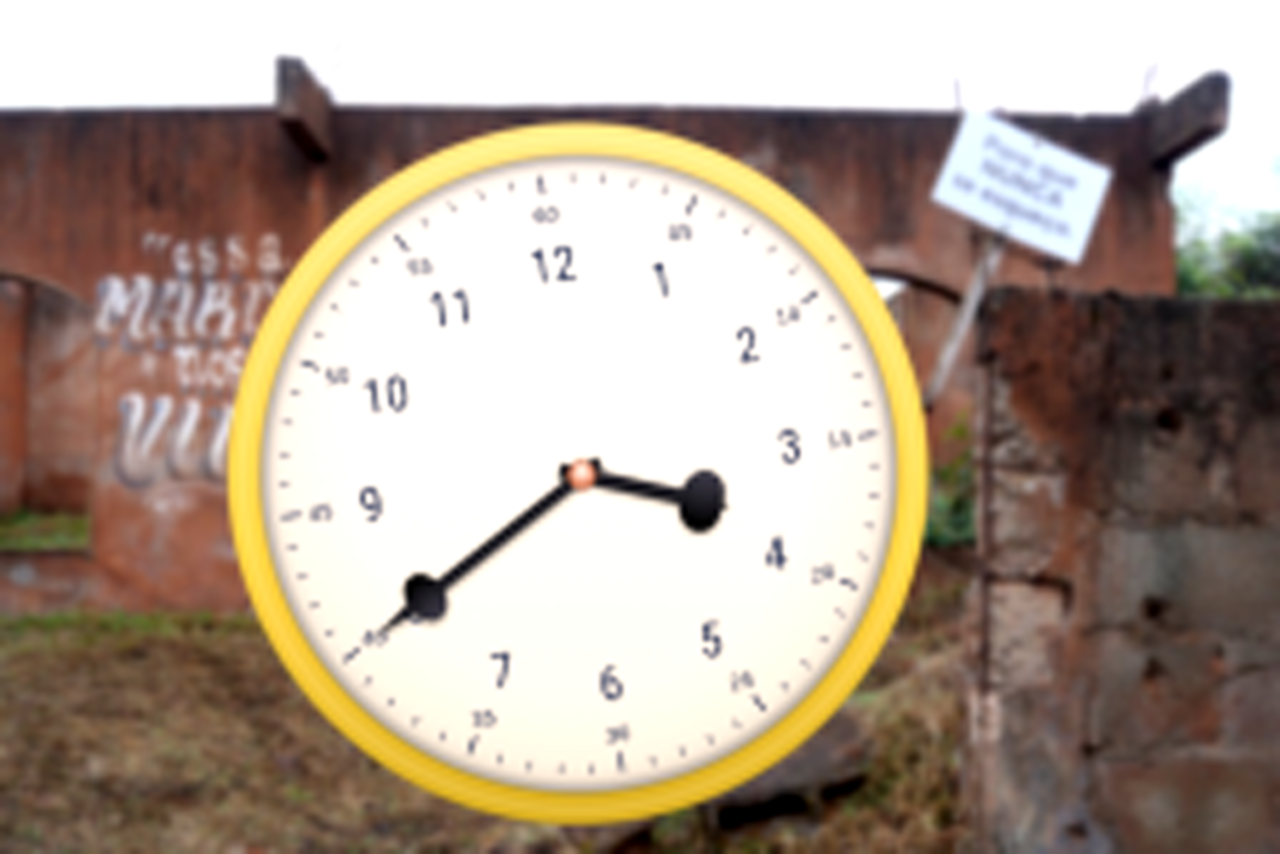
3:40
